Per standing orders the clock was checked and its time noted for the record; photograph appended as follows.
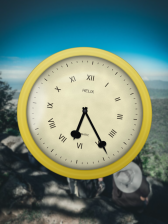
6:24
